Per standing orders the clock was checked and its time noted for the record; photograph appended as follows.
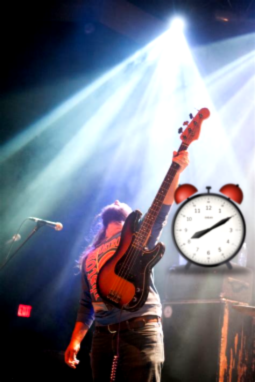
8:10
